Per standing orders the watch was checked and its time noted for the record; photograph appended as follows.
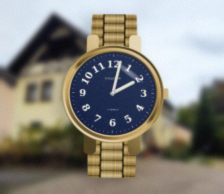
2:02
